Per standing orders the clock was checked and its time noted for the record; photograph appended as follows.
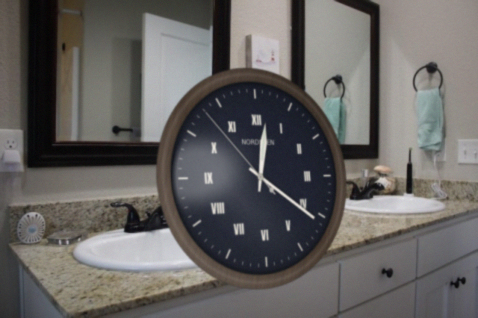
12:20:53
